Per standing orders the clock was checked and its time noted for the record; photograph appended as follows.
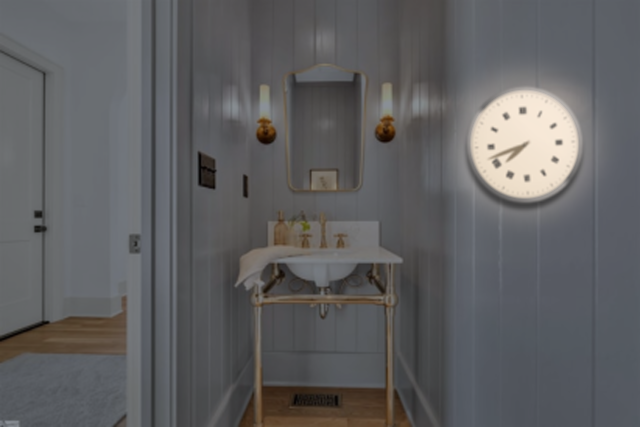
7:42
